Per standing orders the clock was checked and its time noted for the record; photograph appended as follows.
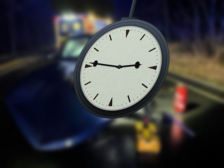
2:46
